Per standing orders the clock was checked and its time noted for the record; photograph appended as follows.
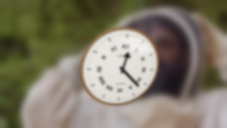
12:22
